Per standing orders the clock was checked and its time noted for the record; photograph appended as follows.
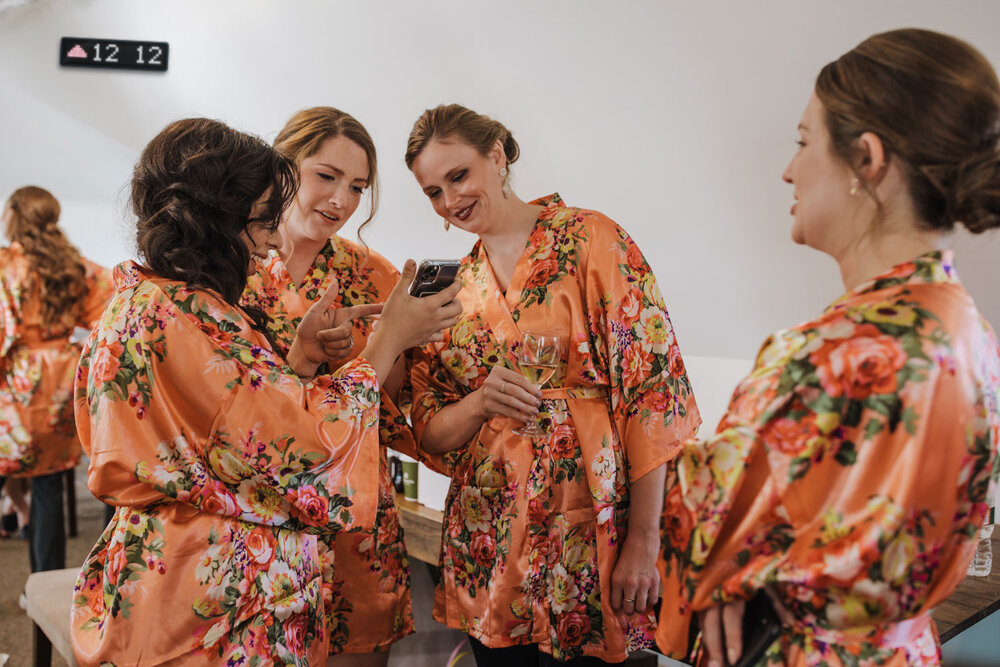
12:12
